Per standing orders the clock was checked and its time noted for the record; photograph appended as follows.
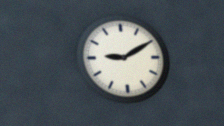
9:10
